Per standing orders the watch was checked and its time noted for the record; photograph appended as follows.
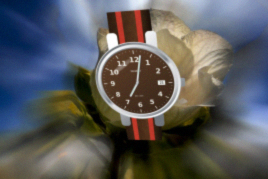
7:02
